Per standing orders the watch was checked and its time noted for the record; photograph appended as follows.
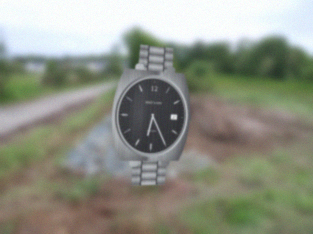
6:25
